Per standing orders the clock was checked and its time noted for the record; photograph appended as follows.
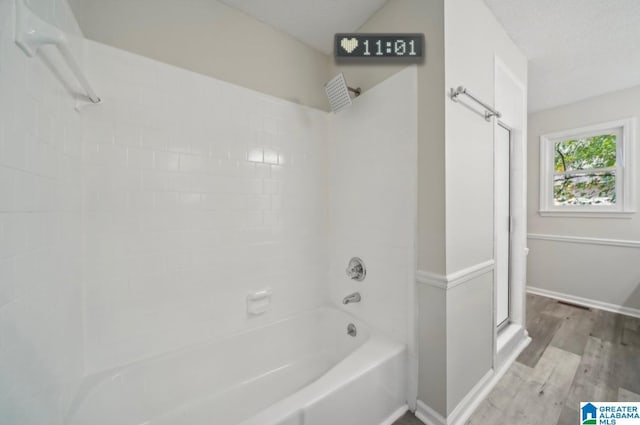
11:01
